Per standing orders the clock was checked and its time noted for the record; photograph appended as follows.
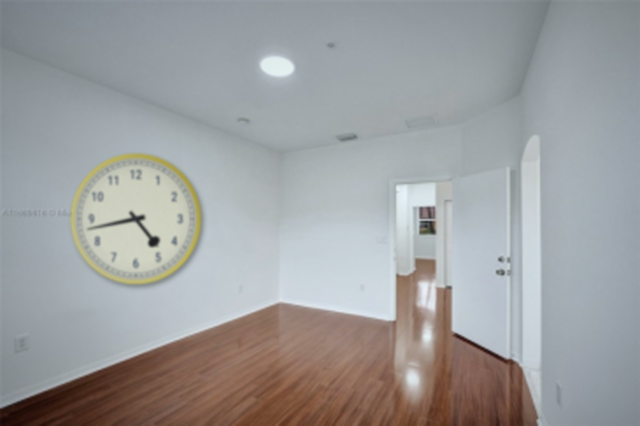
4:43
